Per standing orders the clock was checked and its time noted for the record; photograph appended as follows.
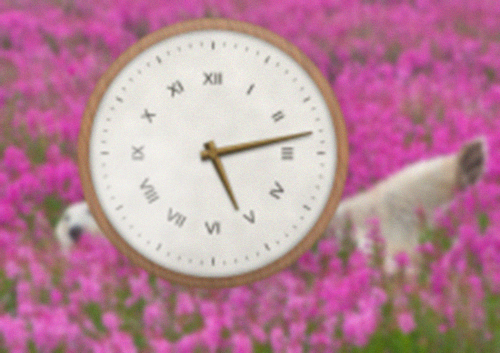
5:13
